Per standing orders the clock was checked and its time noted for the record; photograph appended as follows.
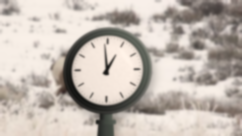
12:59
